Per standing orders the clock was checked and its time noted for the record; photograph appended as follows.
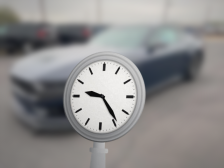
9:24
